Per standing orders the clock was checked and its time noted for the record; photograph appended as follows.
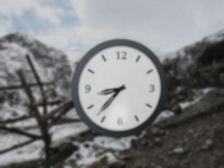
8:37
